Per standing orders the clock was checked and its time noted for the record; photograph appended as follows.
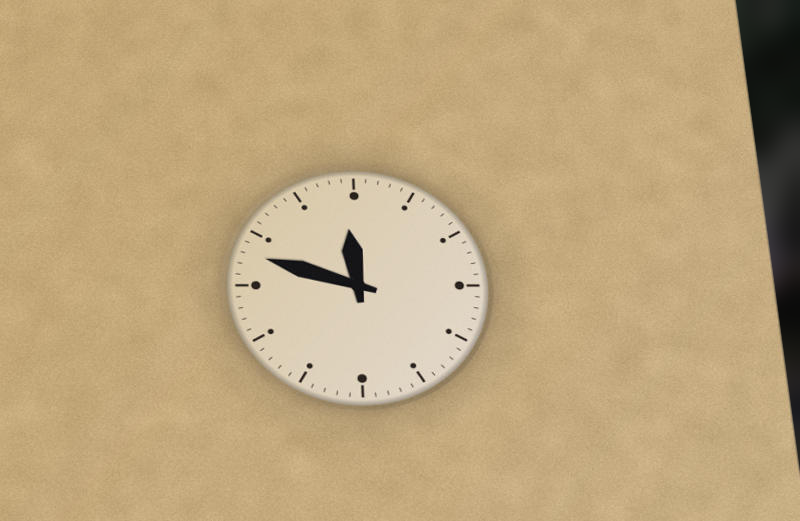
11:48
